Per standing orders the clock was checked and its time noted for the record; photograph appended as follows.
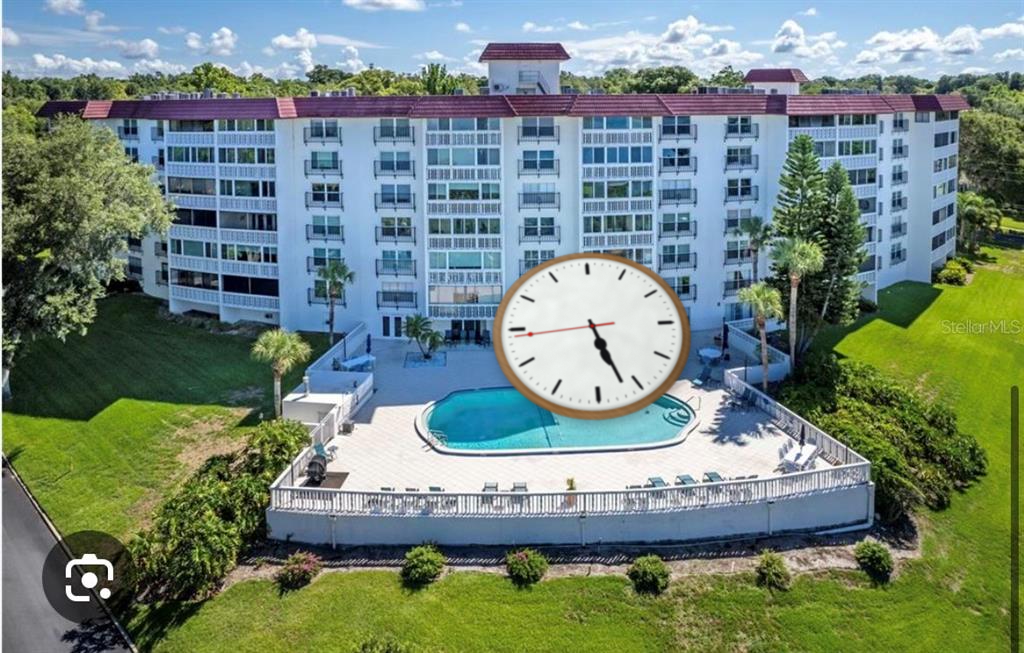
5:26:44
